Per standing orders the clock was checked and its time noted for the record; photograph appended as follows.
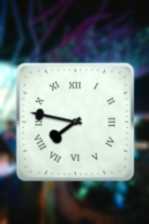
7:47
